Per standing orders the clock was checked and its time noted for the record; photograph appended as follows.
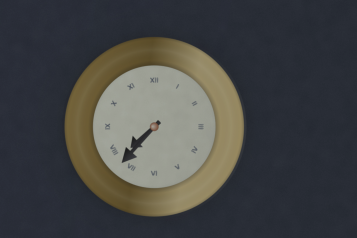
7:37
